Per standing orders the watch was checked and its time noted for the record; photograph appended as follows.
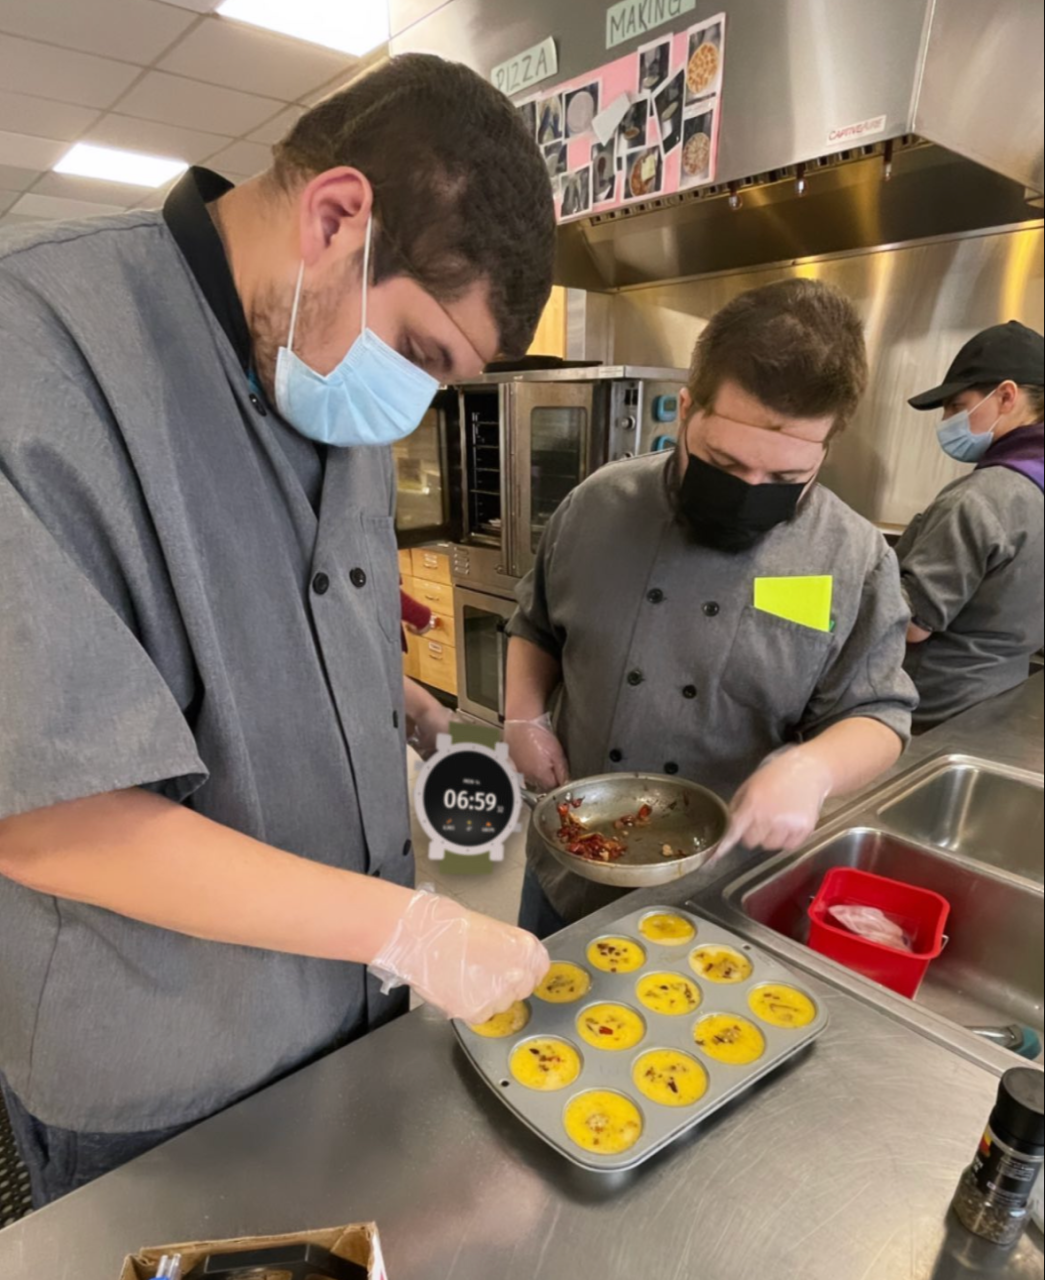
6:59
